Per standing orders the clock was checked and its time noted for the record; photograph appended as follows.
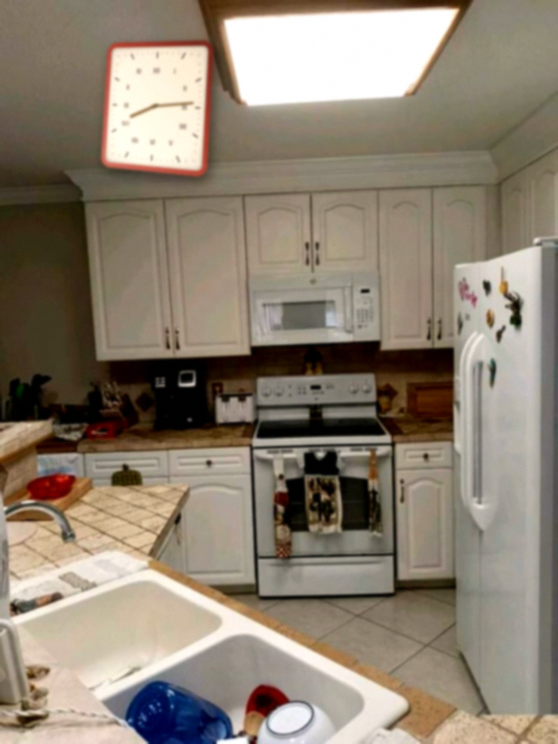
8:14
